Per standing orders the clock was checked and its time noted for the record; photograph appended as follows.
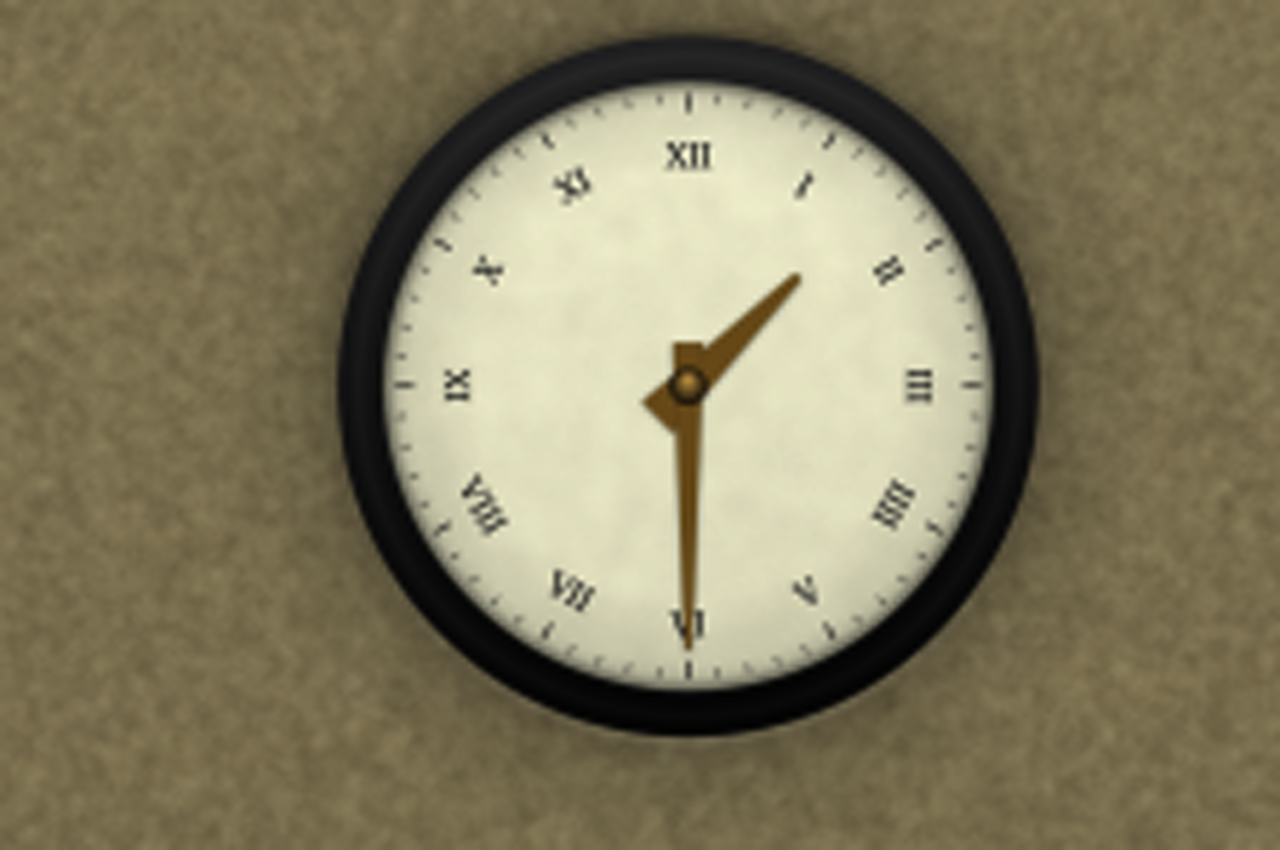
1:30
